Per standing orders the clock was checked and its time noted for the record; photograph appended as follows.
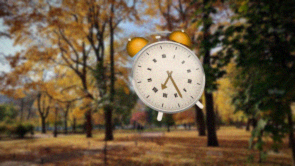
7:28
